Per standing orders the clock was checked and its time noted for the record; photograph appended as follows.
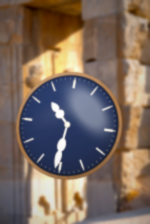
10:31
